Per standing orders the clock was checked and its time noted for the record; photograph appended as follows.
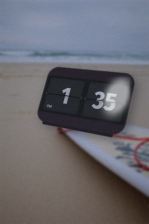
1:35
